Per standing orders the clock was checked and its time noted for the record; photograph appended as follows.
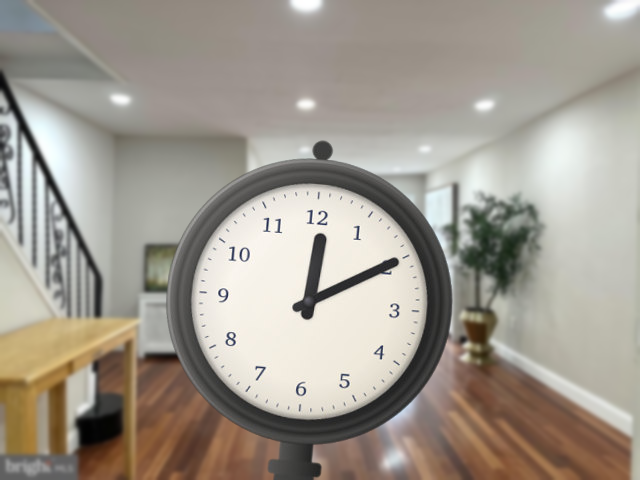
12:10
